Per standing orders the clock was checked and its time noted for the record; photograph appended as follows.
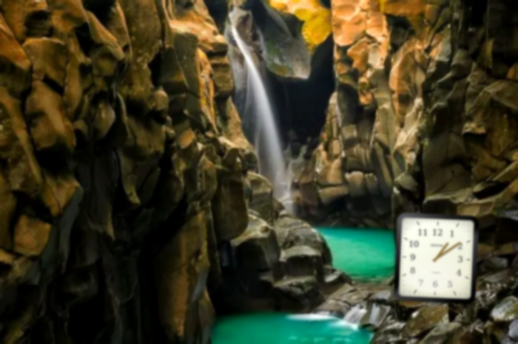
1:09
